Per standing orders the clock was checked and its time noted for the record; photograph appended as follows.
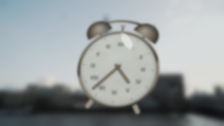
4:37
